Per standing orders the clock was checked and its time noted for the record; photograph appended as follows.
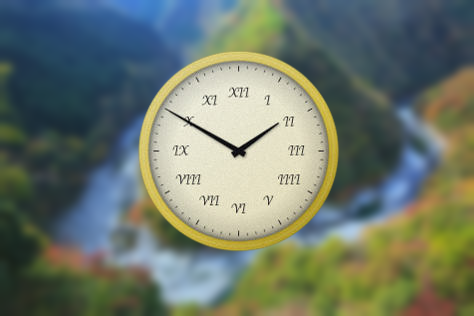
1:50
